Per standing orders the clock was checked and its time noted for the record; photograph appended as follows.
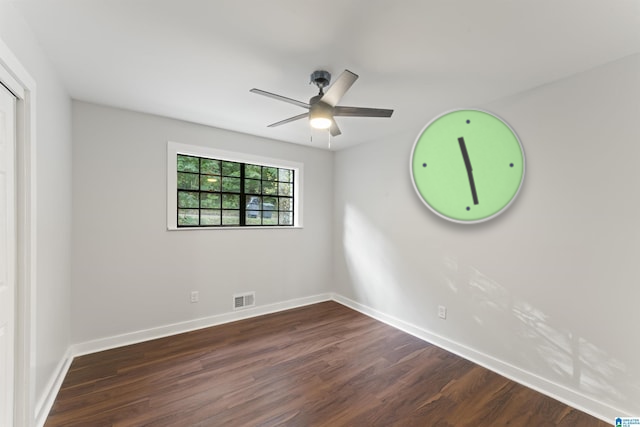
11:28
